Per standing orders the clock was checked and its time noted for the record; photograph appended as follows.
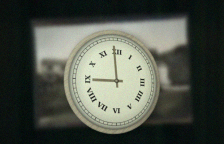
8:59
